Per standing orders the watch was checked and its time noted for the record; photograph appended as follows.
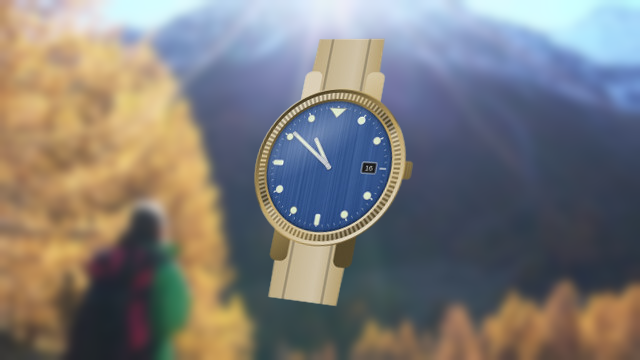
10:51
